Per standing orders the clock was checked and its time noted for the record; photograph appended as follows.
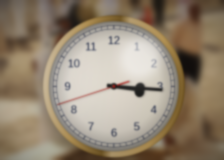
3:15:42
